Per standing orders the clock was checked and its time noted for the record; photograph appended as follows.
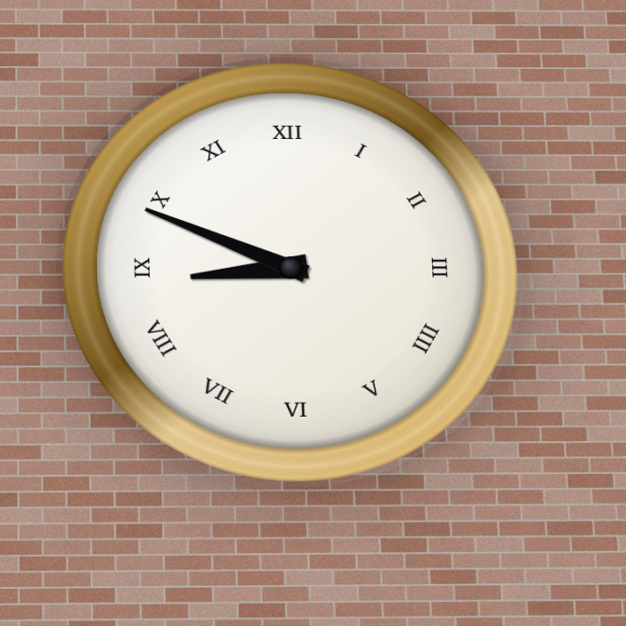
8:49
